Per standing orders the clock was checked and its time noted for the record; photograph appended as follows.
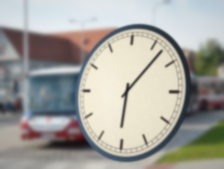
6:07
